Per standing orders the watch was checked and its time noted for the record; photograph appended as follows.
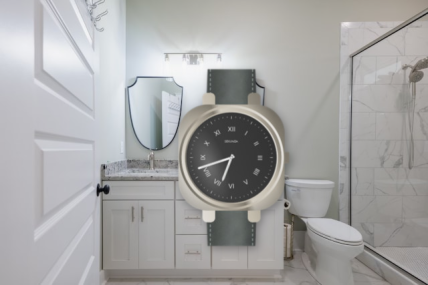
6:42
